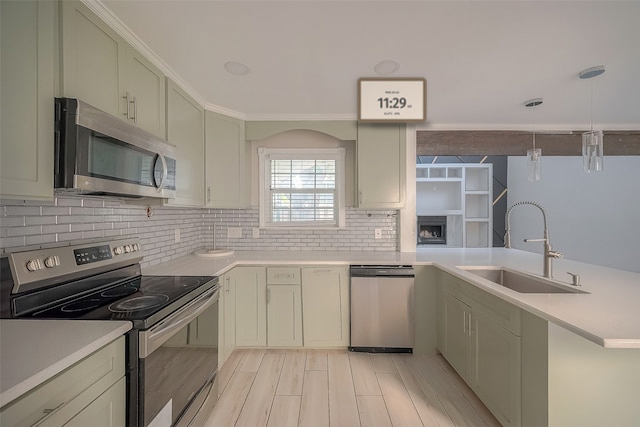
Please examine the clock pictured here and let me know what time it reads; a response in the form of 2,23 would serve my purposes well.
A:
11,29
